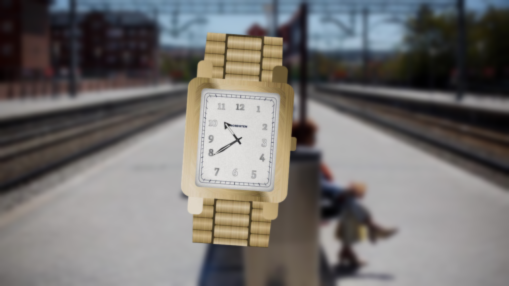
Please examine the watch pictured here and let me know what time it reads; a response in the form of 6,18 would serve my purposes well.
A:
10,39
